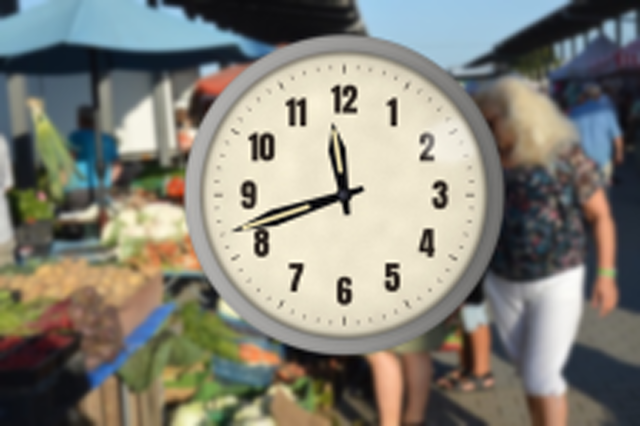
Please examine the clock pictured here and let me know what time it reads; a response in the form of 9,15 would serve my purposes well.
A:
11,42
